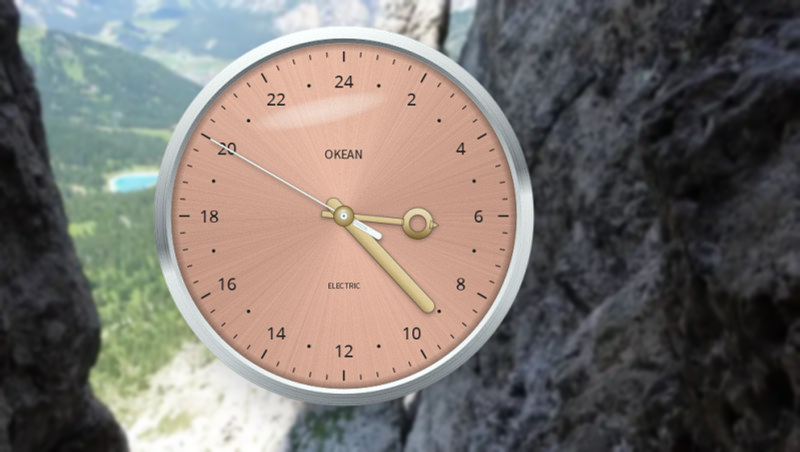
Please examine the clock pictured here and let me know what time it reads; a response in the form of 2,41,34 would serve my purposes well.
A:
6,22,50
